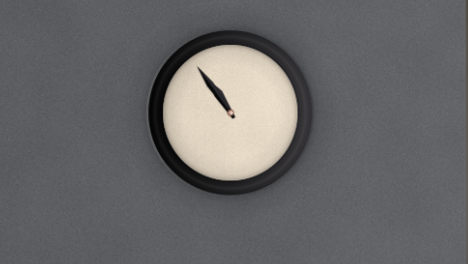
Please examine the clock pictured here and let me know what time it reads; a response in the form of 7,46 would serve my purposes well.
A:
10,54
